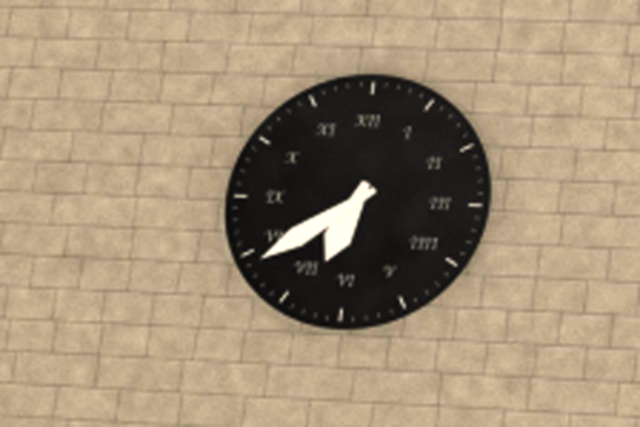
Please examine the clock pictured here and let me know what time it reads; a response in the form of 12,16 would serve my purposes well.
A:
6,39
